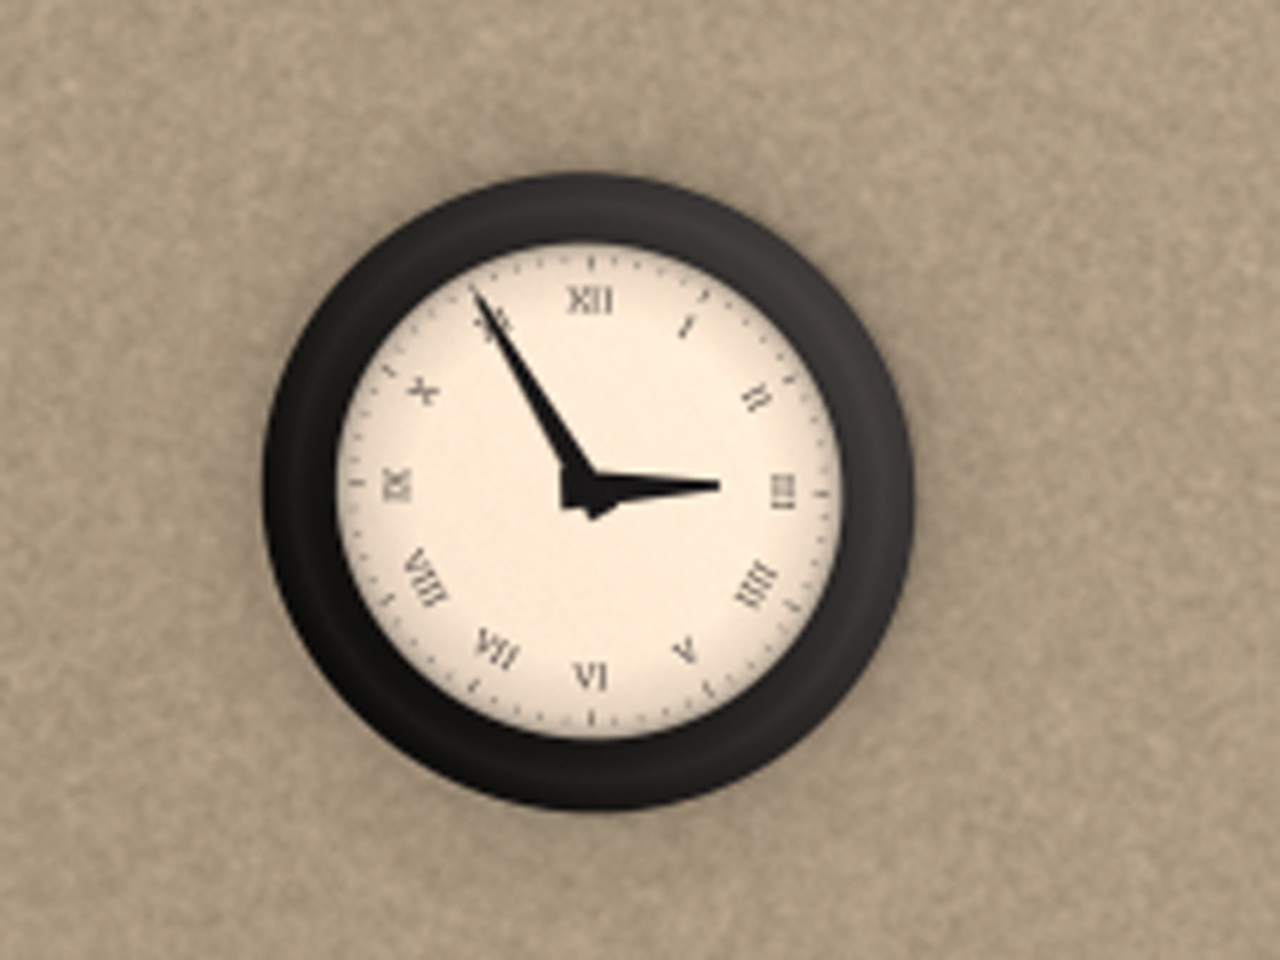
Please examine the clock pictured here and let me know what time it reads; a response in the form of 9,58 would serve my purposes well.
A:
2,55
